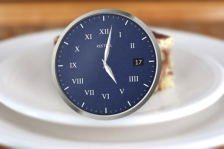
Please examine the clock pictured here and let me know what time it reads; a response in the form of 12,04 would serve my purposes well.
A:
5,02
